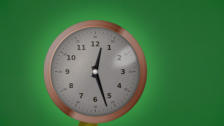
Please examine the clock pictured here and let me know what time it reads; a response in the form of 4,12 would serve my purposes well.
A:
12,27
